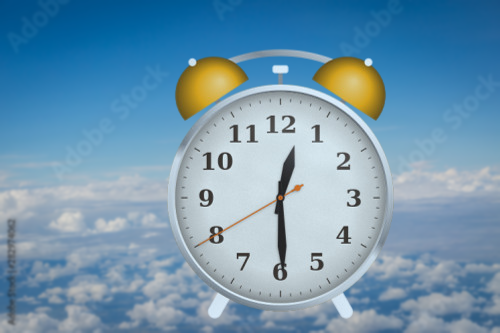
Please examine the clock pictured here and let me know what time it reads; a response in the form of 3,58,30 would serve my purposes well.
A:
12,29,40
